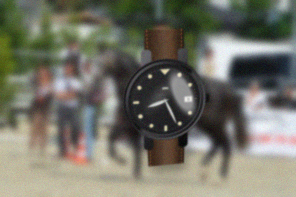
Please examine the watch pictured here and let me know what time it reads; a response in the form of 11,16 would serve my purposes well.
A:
8,26
